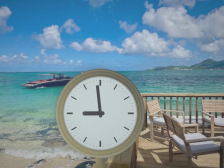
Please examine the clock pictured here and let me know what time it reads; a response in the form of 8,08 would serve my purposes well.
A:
8,59
